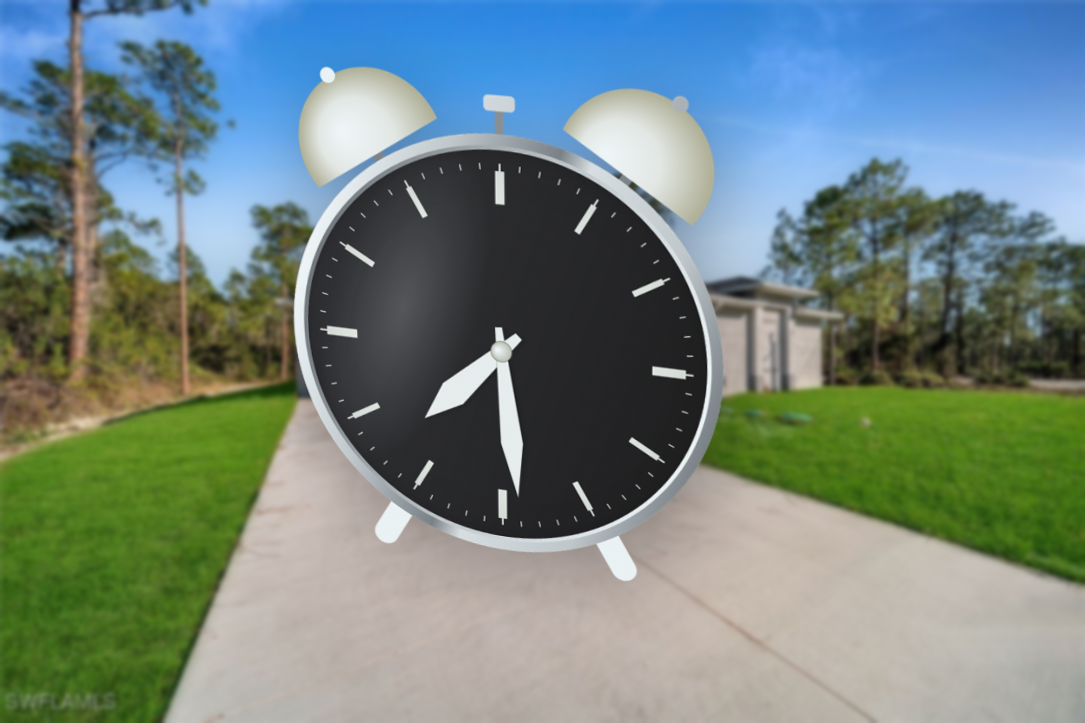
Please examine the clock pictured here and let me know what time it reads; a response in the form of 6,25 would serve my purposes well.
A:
7,29
